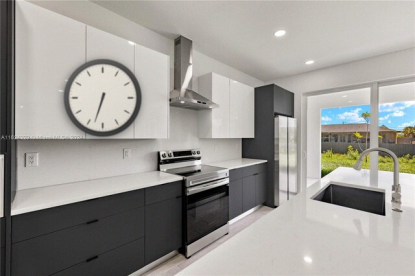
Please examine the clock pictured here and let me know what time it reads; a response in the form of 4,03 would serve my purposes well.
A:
6,33
